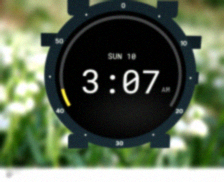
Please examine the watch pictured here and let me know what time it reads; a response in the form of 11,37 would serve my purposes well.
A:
3,07
